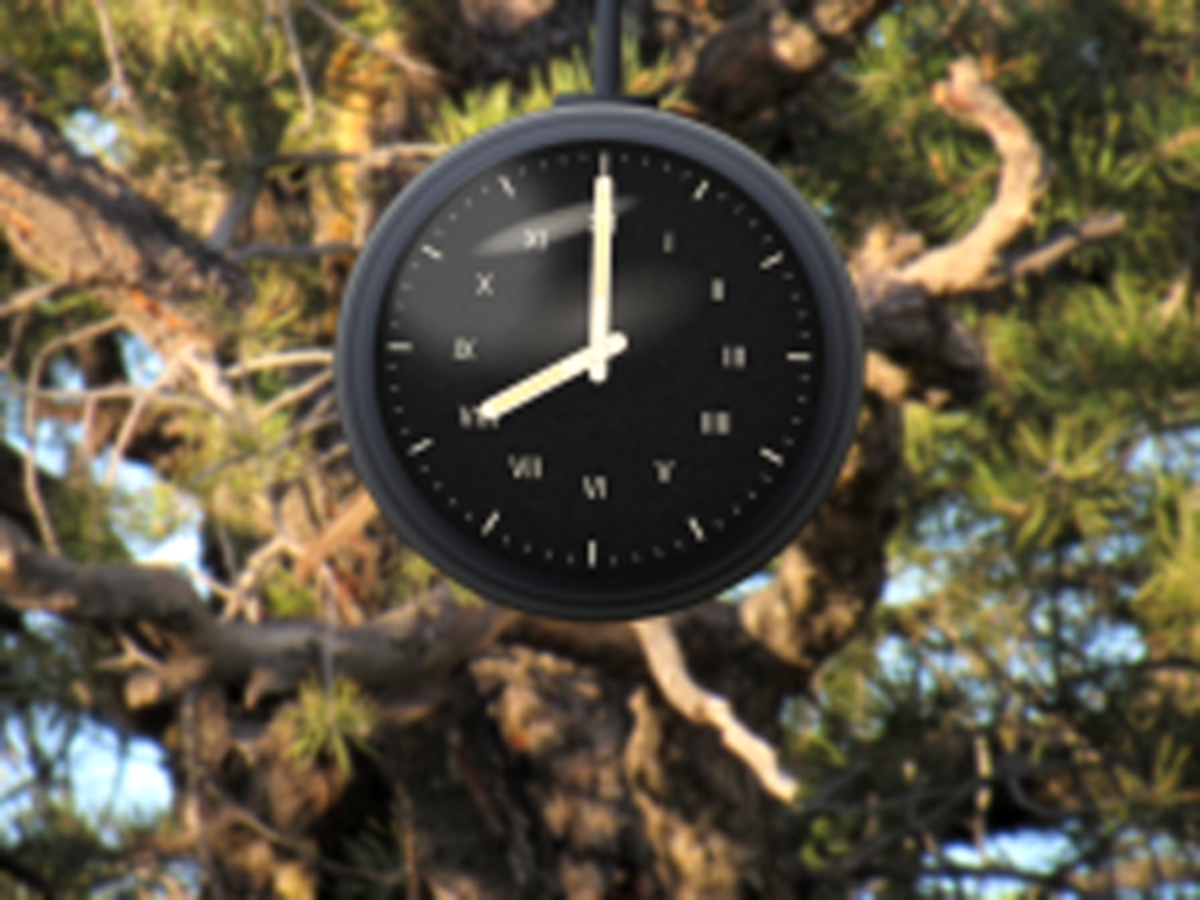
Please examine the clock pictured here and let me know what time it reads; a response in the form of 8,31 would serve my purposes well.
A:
8,00
